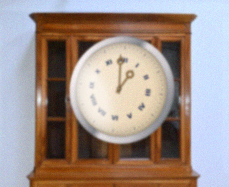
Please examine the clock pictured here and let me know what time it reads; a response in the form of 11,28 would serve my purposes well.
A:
12,59
